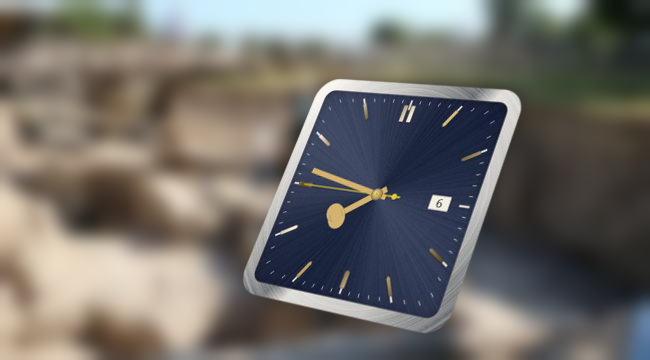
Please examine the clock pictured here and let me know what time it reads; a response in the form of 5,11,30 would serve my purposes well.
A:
7,46,45
